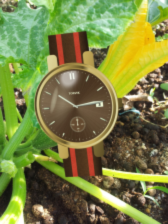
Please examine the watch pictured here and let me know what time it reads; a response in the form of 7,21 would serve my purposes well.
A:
10,14
